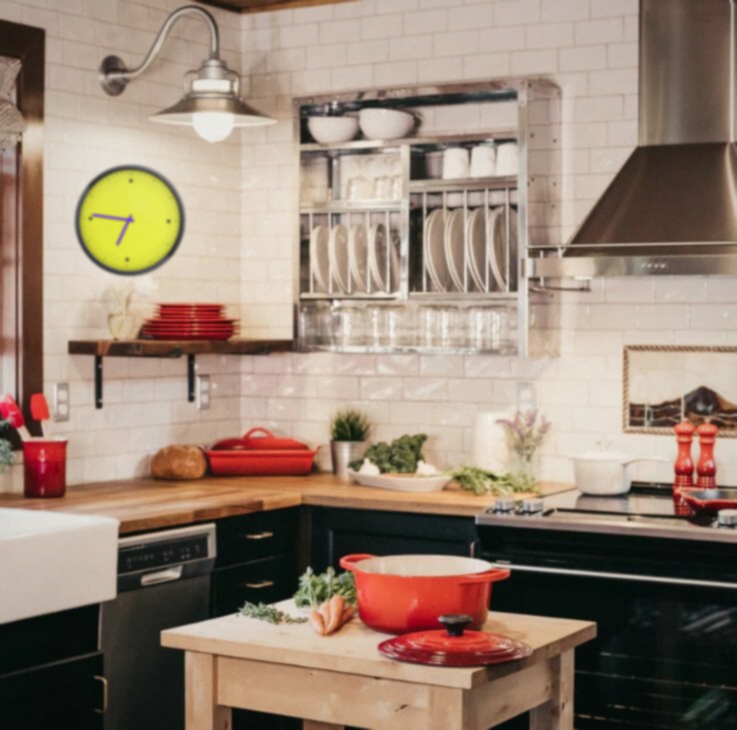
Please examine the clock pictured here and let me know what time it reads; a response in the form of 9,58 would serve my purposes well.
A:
6,46
